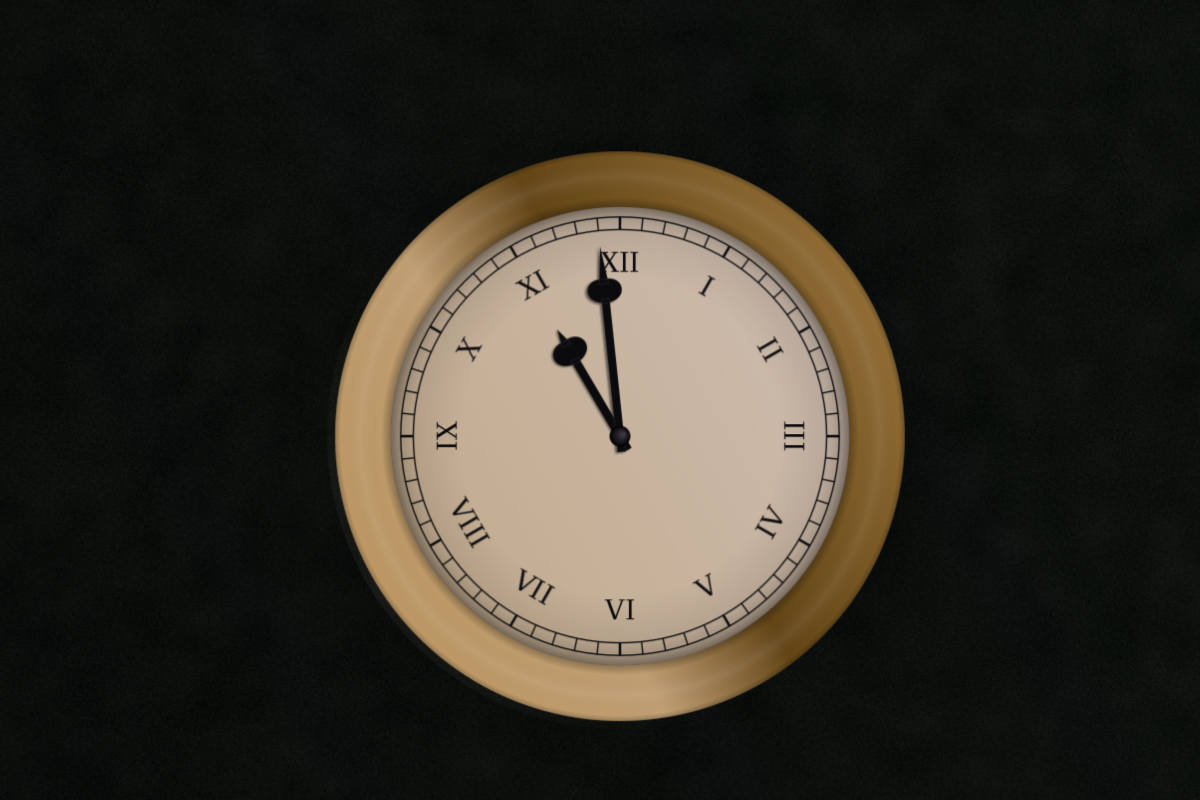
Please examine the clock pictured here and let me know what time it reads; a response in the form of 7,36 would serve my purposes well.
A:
10,59
